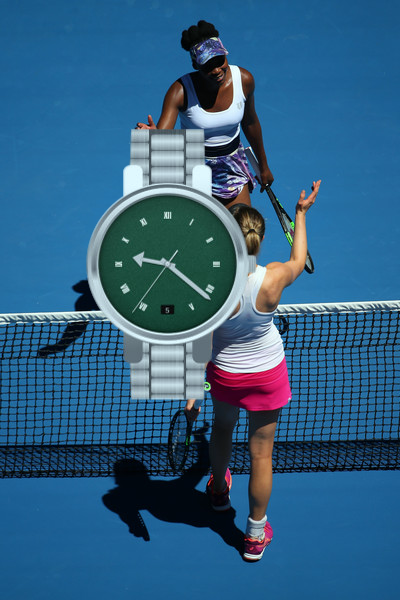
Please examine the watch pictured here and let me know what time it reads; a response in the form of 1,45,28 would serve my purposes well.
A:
9,21,36
